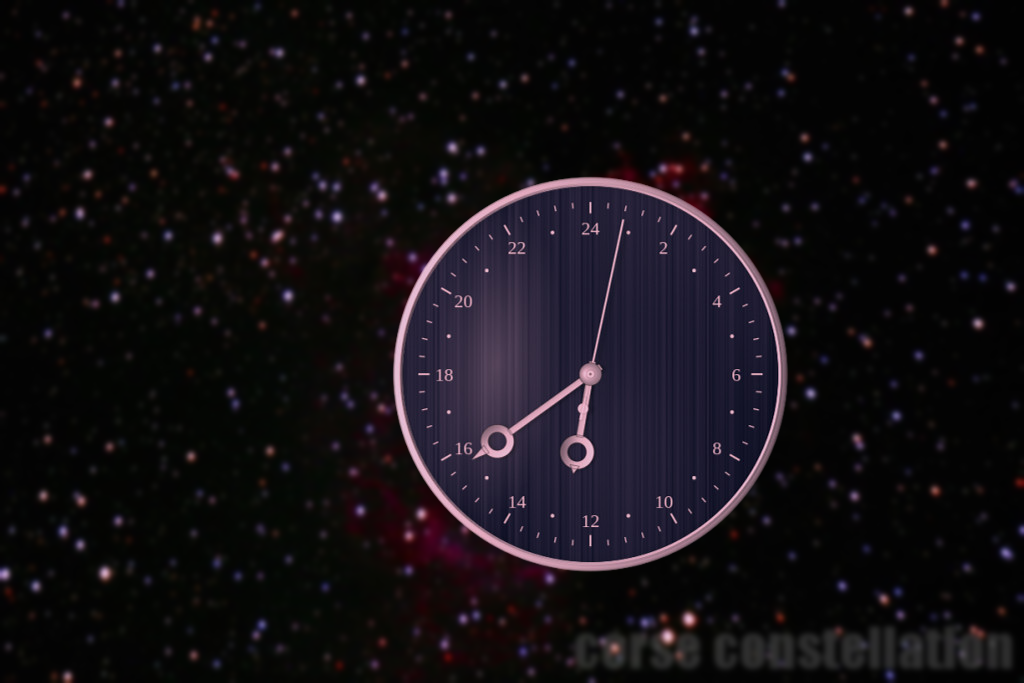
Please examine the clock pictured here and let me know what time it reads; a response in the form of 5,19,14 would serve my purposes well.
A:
12,39,02
